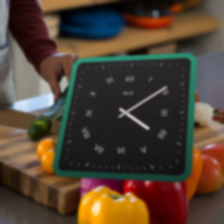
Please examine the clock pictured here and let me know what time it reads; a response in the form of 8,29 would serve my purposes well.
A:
4,09
